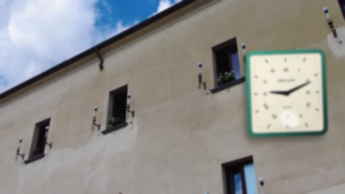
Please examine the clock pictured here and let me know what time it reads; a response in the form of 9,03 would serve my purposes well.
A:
9,11
